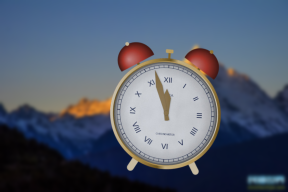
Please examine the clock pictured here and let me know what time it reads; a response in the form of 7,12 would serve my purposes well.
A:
11,57
